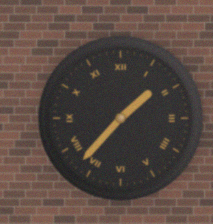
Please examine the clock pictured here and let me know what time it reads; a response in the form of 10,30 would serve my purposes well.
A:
1,37
